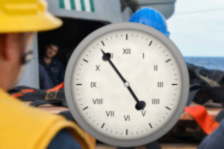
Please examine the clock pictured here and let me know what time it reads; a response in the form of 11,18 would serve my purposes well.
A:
4,54
